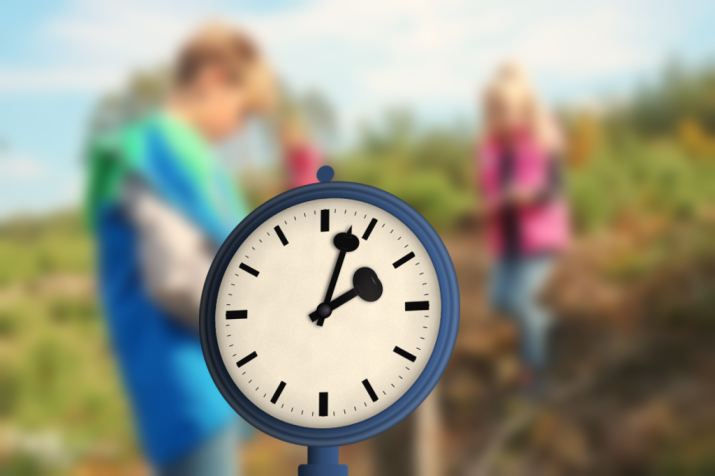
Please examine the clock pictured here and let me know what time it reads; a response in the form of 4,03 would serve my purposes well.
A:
2,03
